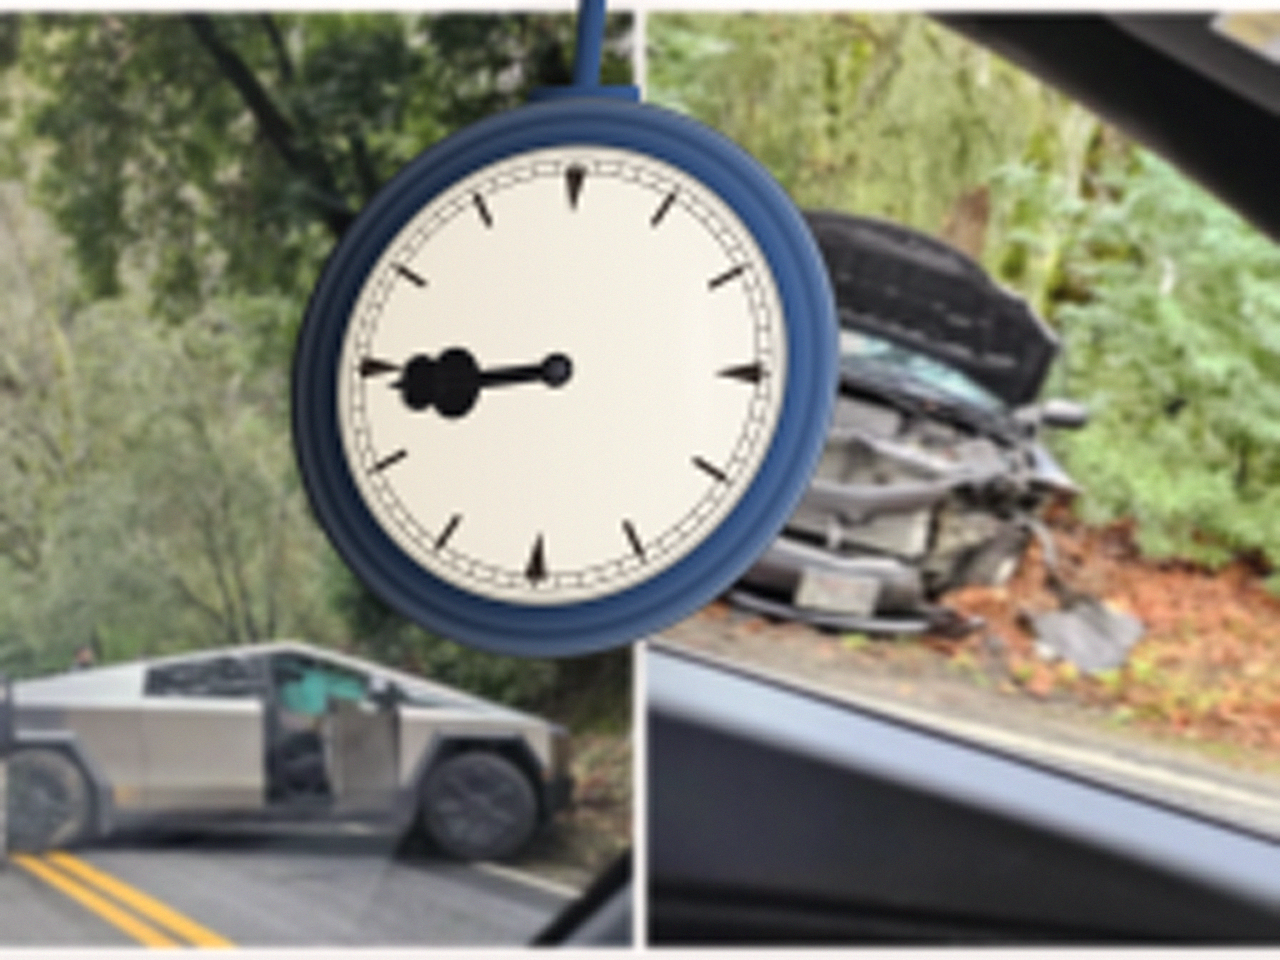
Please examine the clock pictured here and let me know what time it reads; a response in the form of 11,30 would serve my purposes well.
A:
8,44
